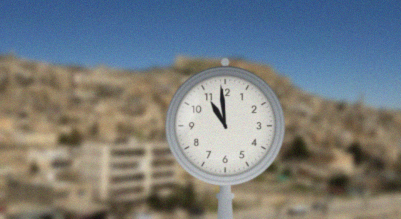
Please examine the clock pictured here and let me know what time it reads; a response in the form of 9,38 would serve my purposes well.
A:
10,59
